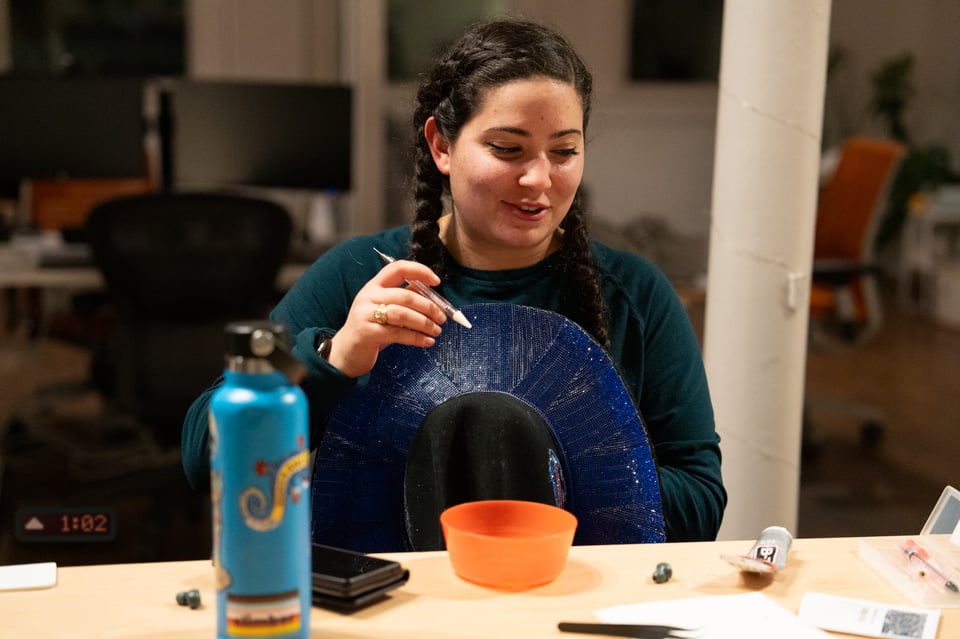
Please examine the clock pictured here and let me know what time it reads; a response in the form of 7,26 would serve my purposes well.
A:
1,02
